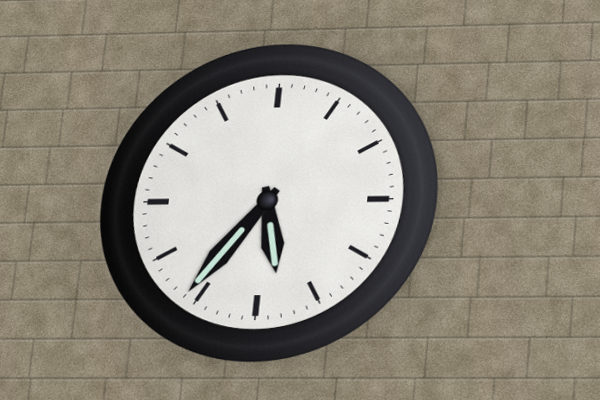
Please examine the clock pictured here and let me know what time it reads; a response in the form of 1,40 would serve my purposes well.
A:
5,36
